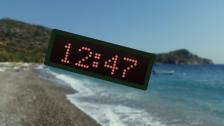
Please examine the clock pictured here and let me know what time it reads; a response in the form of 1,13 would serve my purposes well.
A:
12,47
